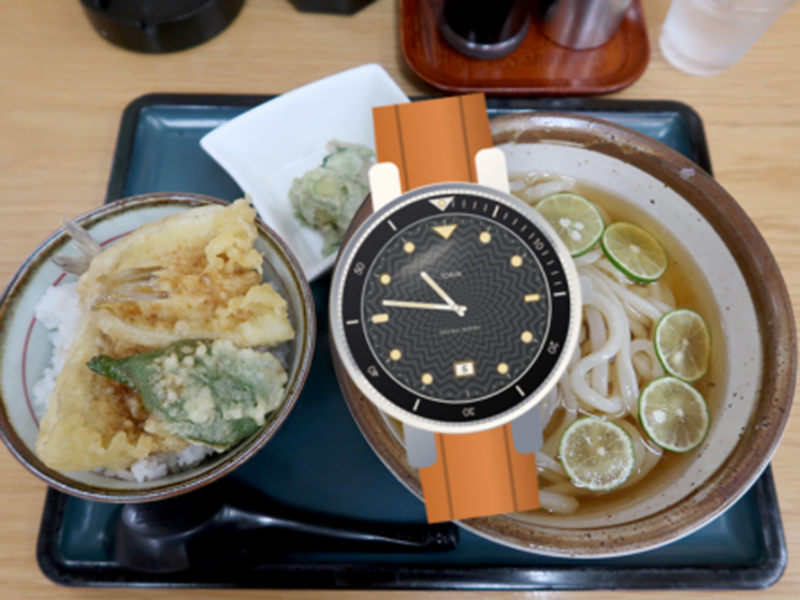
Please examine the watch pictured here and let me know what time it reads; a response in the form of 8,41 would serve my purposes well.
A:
10,47
